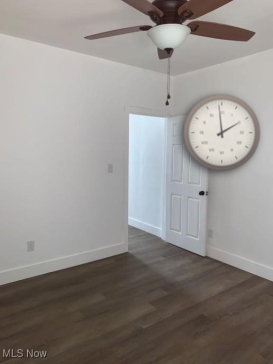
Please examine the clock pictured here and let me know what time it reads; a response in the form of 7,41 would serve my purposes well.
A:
1,59
